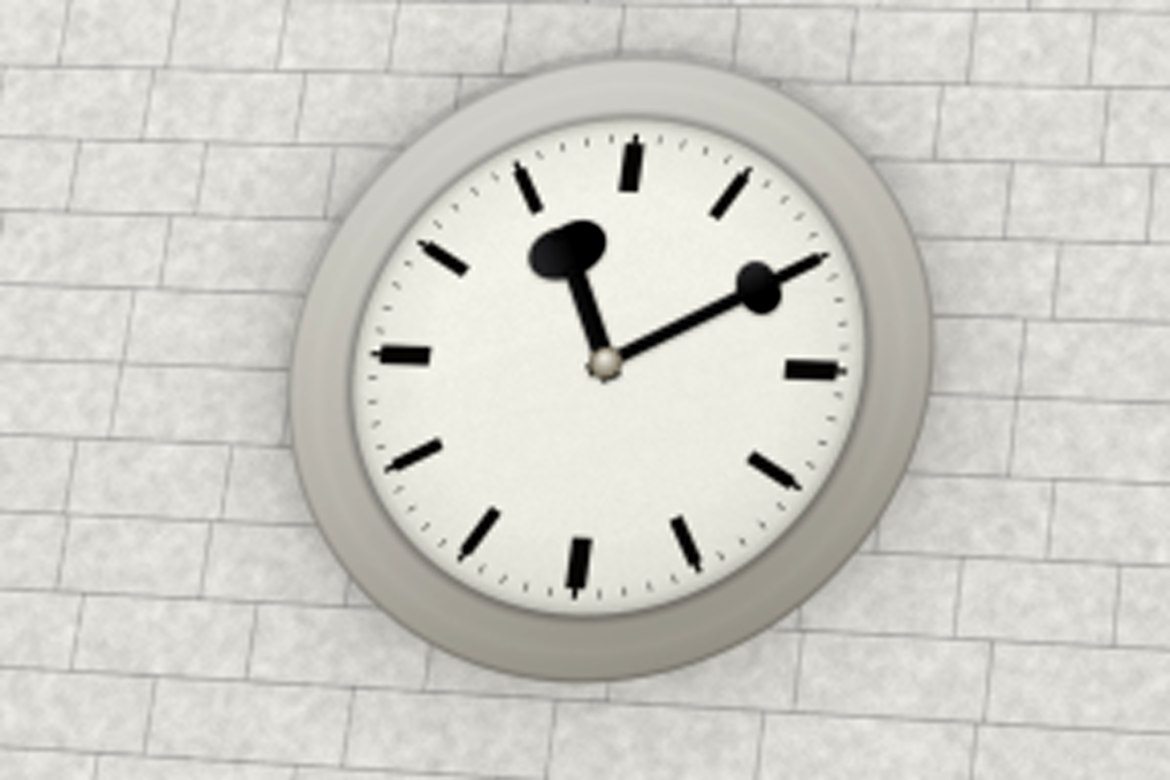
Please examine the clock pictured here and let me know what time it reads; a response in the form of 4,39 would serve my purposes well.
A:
11,10
